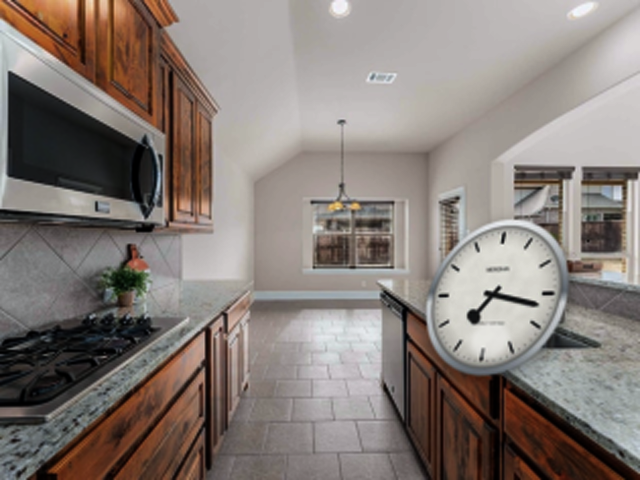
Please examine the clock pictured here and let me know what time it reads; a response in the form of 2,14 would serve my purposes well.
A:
7,17
